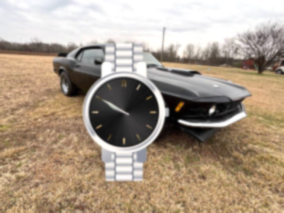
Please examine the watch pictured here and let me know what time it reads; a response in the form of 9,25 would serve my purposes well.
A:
9,50
